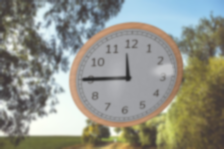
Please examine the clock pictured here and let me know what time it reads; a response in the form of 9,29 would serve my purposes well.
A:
11,45
